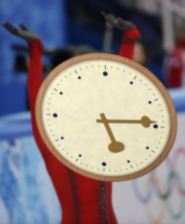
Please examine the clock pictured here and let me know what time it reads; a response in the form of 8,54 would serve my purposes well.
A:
5,14
